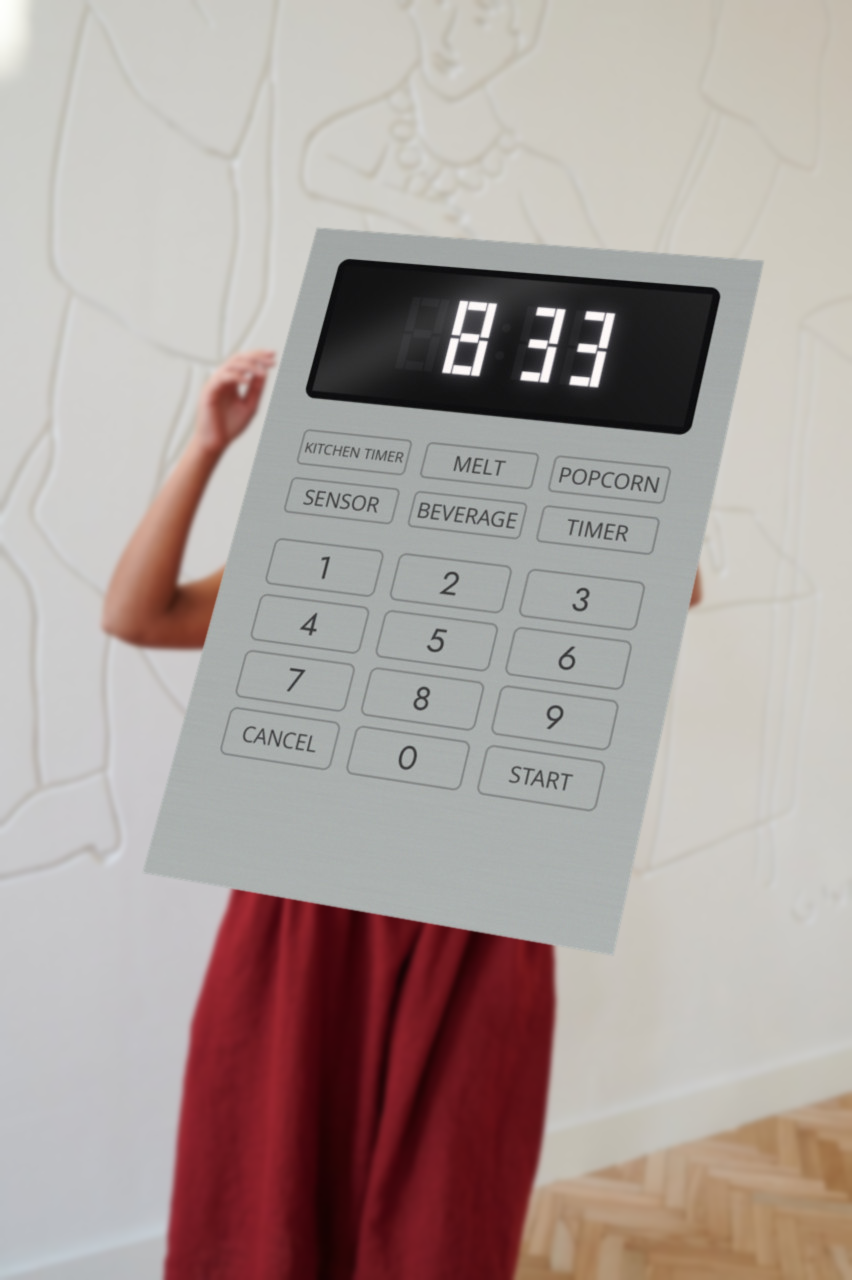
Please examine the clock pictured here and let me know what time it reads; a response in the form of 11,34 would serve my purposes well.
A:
8,33
